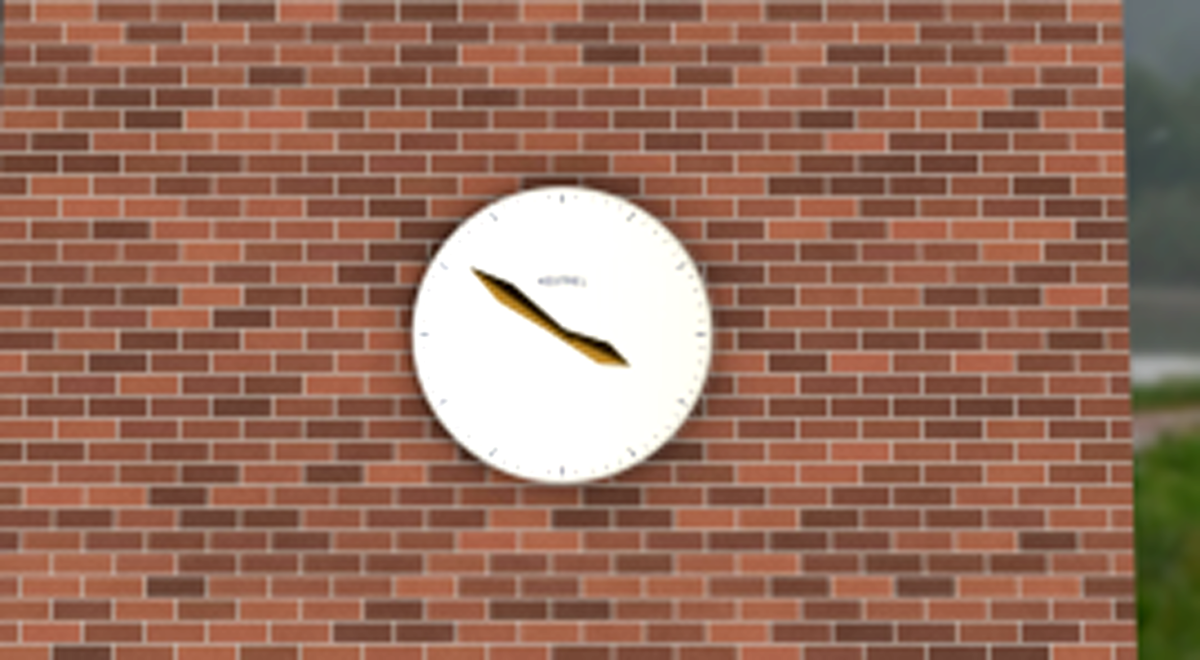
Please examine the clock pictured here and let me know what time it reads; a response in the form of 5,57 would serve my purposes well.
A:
3,51
